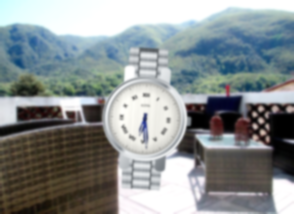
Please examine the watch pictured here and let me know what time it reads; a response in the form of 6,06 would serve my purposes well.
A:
6,29
